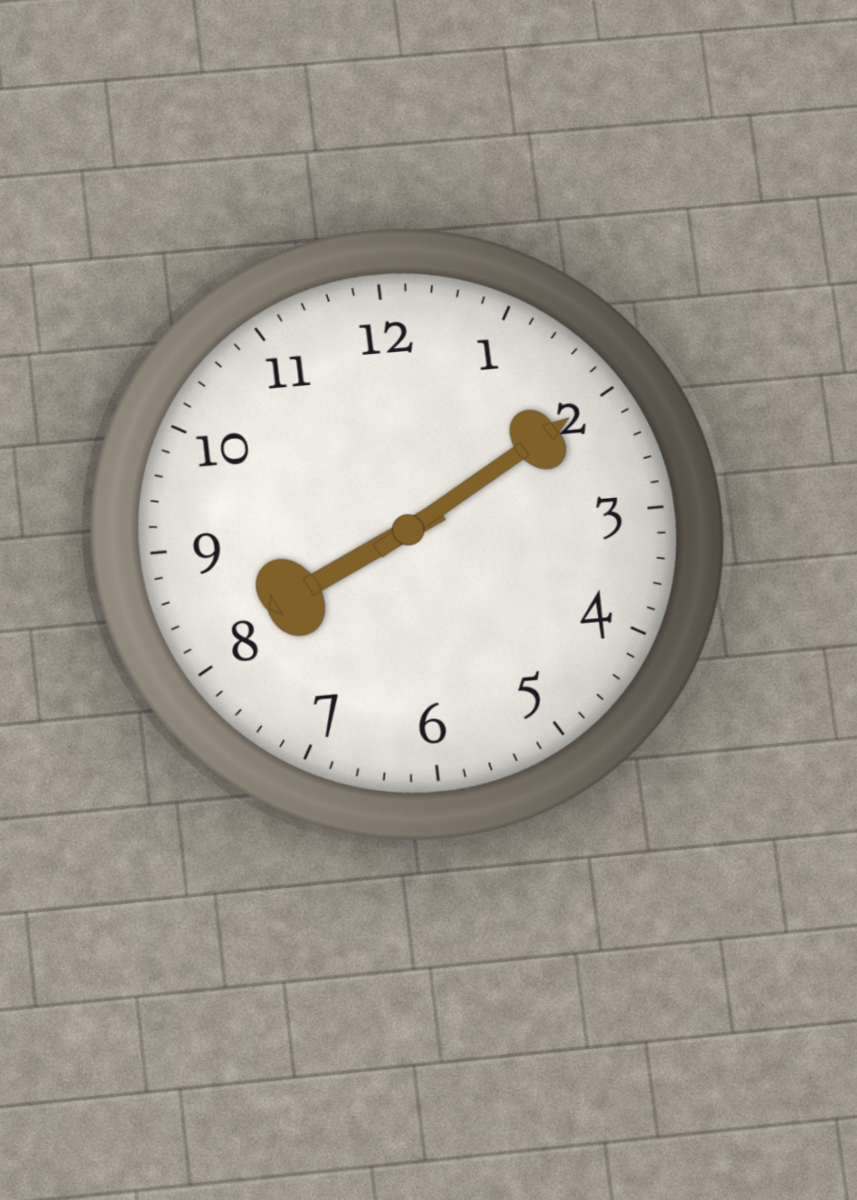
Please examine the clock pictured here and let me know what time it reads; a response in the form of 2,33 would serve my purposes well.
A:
8,10
